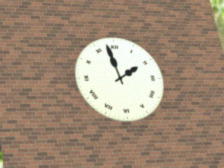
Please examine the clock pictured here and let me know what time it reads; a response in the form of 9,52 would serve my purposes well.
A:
1,58
